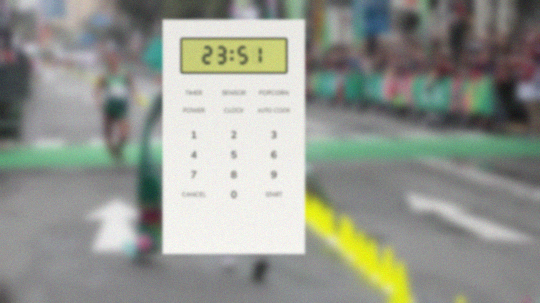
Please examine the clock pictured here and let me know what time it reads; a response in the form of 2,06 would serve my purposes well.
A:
23,51
